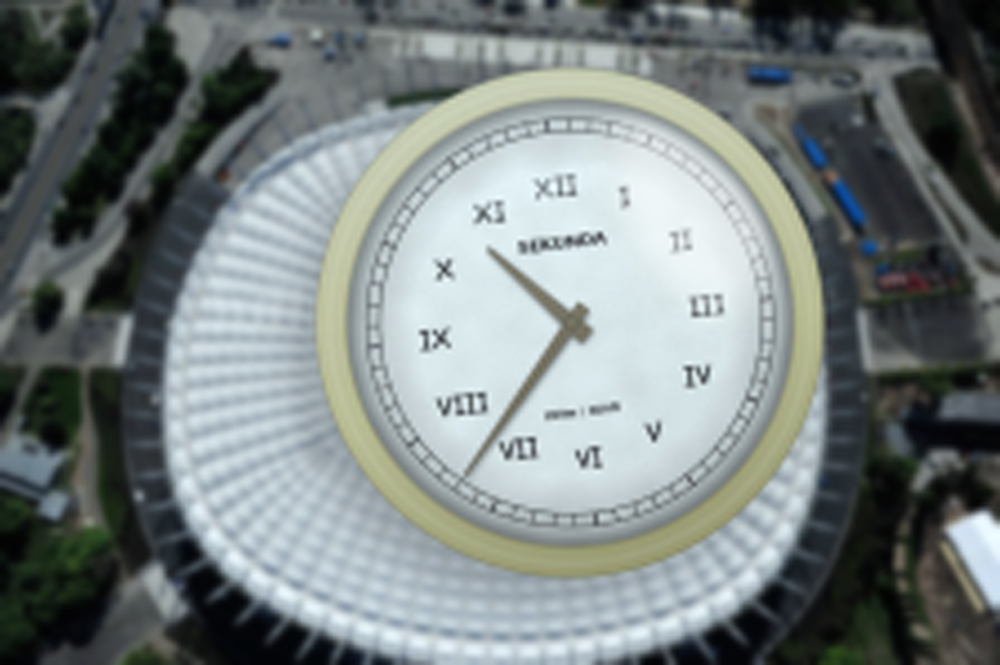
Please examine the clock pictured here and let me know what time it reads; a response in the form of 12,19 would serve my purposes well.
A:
10,37
